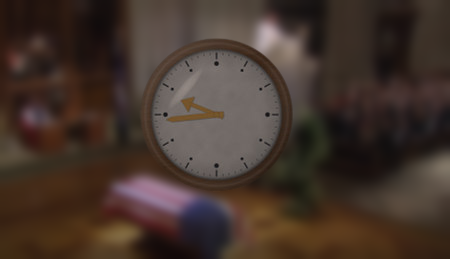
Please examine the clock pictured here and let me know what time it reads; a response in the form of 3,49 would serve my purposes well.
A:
9,44
